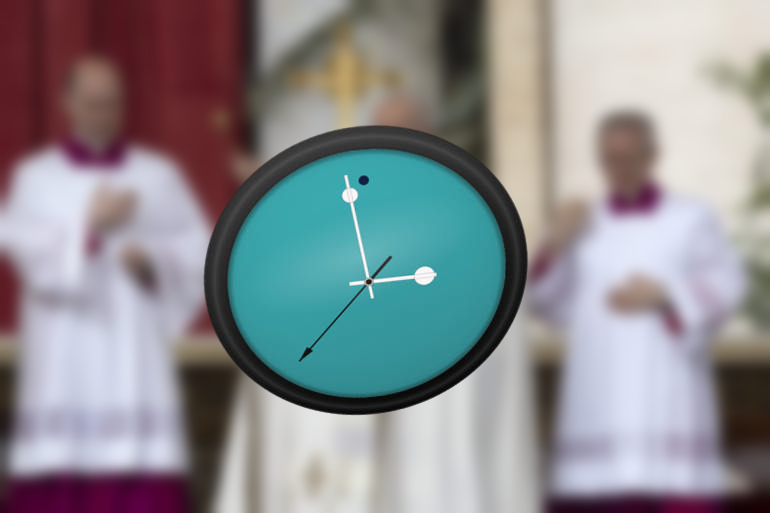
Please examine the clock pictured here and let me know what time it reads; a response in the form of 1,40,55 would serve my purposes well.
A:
2,58,37
